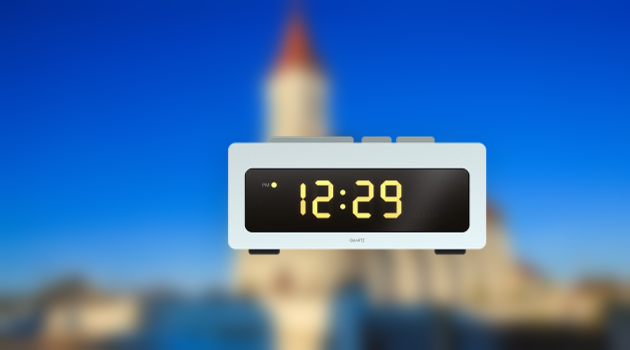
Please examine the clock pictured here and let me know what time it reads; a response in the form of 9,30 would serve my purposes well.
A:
12,29
